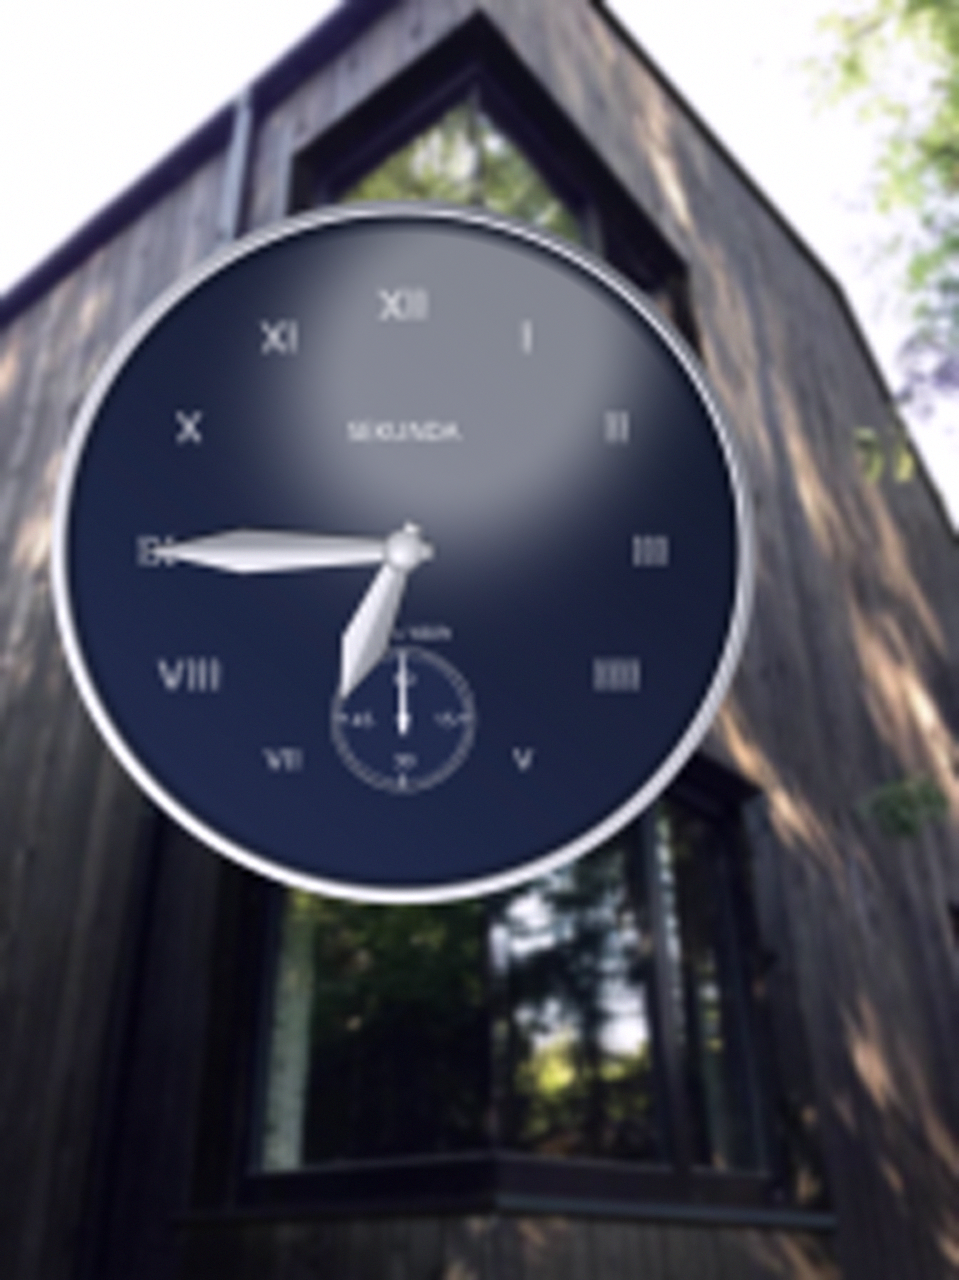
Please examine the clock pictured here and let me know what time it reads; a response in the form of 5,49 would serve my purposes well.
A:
6,45
